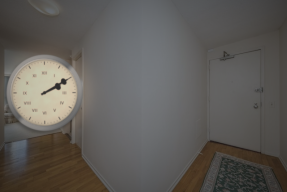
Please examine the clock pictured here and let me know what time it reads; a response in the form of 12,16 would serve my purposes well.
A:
2,10
